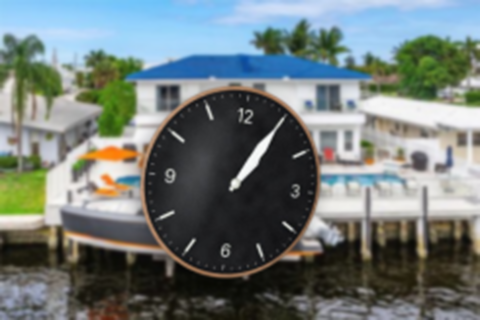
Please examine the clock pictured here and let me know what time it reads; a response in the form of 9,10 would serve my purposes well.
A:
1,05
